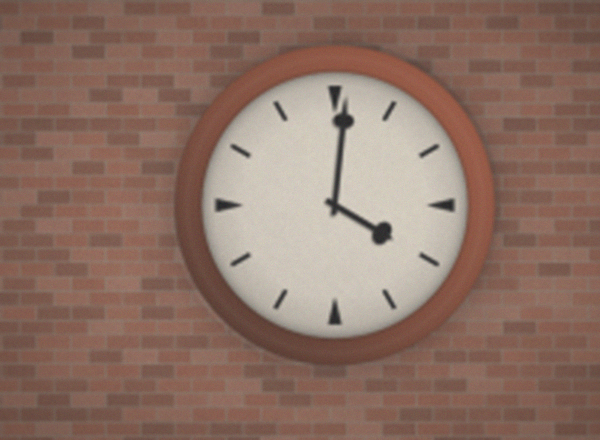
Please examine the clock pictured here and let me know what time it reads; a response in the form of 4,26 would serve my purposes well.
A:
4,01
